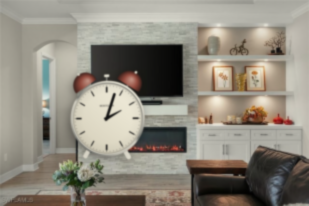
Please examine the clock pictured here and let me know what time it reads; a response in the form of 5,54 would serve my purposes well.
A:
2,03
